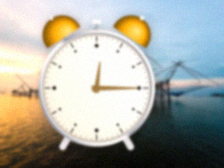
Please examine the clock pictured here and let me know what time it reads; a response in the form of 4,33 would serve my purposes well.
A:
12,15
